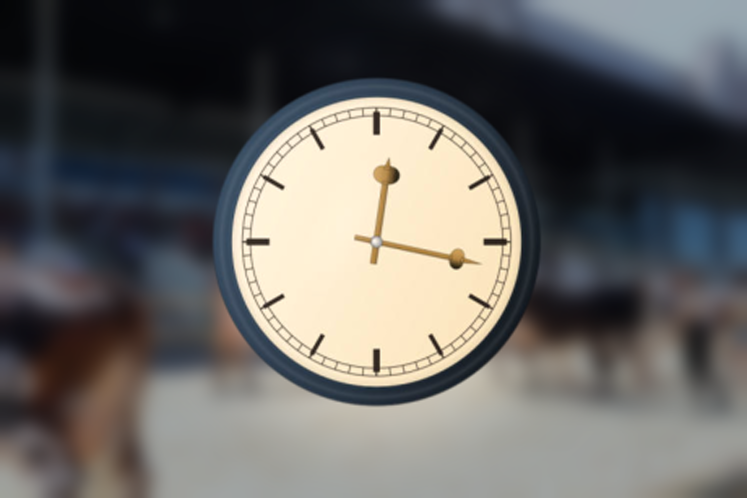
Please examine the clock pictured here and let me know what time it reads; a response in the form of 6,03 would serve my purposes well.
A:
12,17
